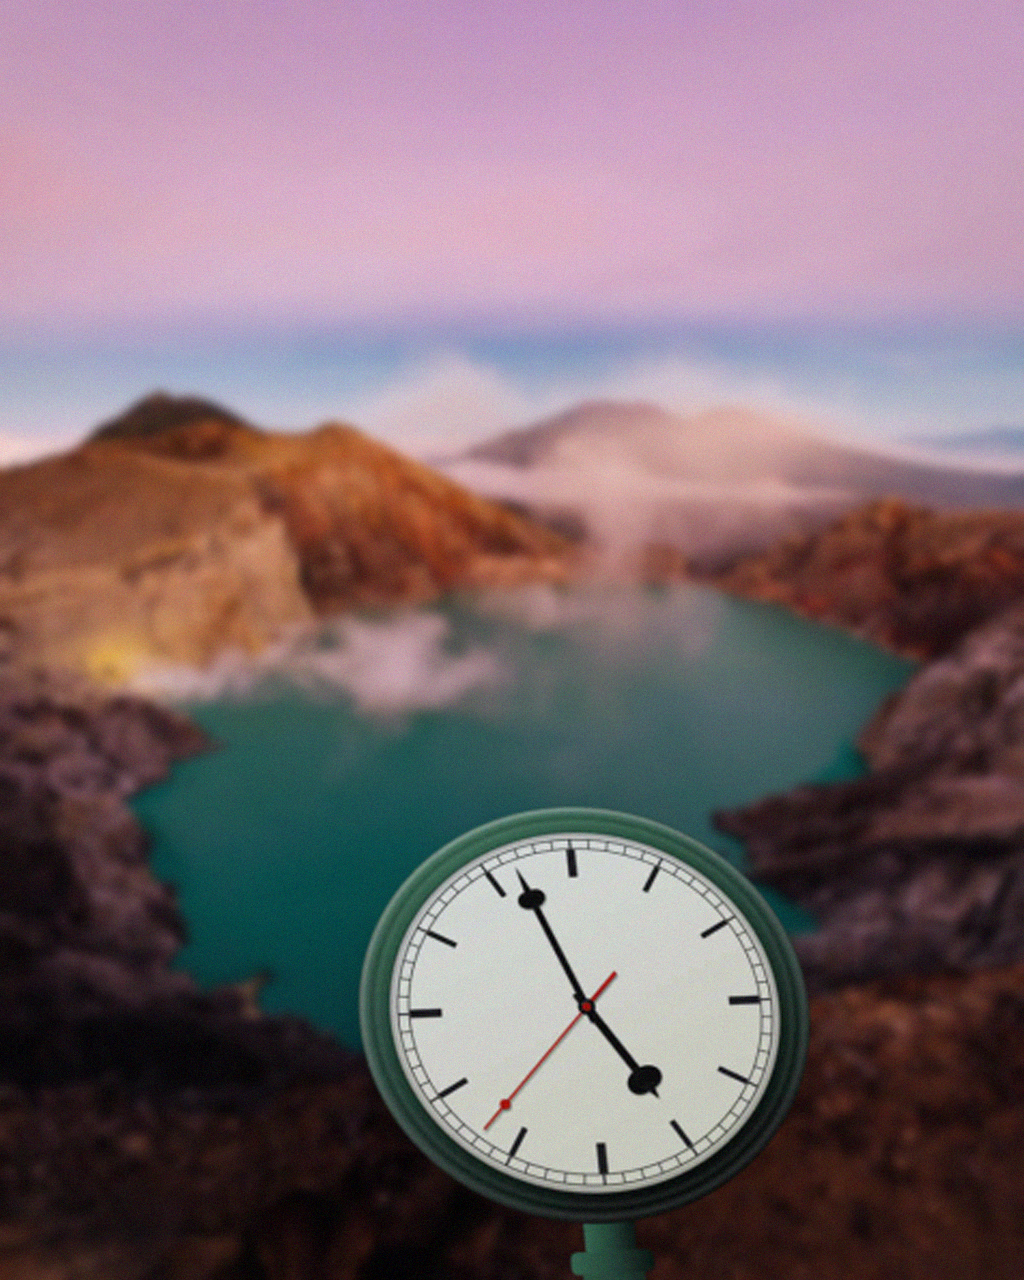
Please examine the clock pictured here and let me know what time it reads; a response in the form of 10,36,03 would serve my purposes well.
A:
4,56,37
